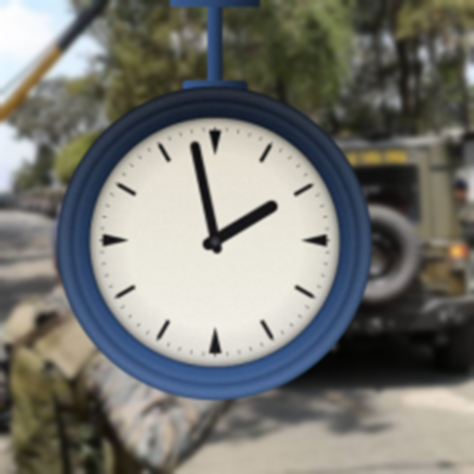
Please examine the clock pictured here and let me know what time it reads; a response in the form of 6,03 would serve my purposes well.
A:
1,58
